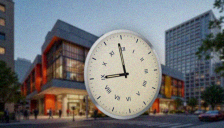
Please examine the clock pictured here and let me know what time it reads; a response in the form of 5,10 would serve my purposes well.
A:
8,59
